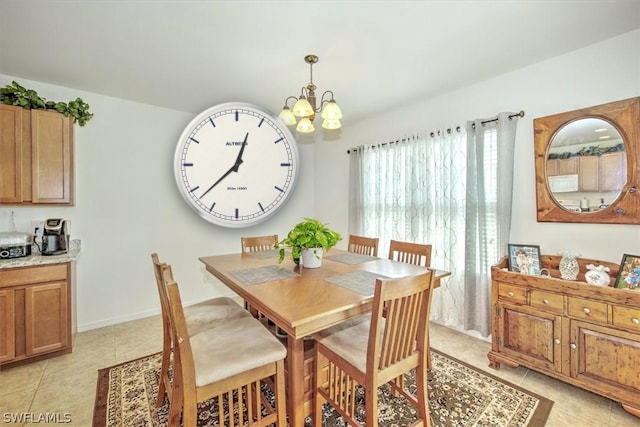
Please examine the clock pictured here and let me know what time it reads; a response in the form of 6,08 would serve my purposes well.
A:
12,38
